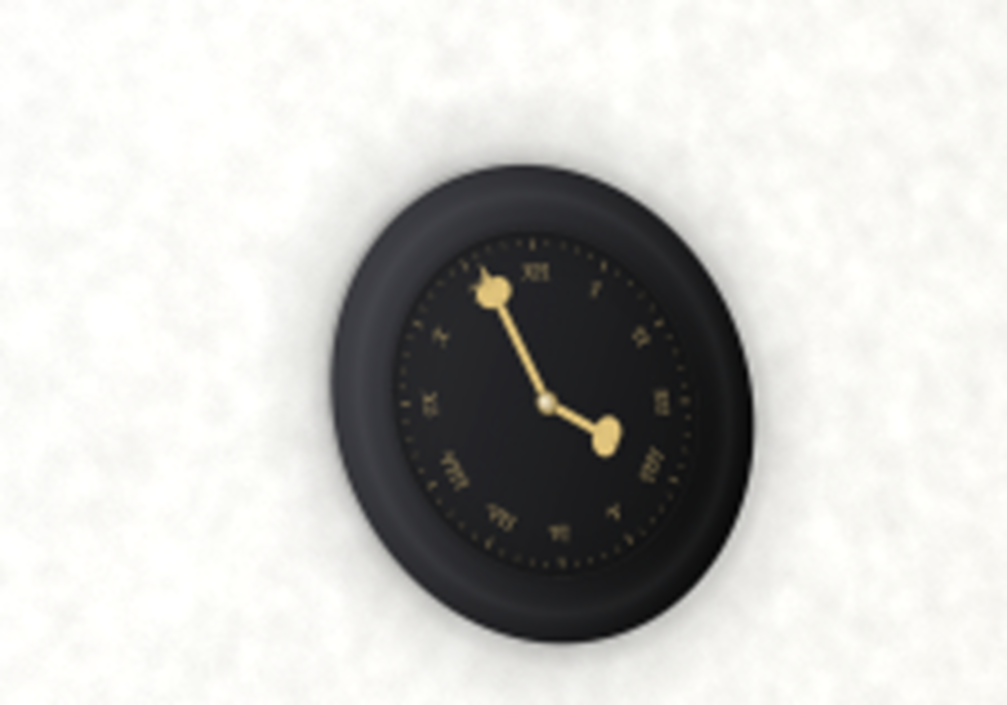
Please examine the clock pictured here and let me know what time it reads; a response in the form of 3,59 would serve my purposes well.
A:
3,56
